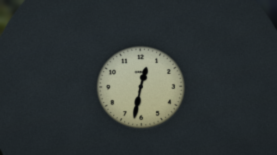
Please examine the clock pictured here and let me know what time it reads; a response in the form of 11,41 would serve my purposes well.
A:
12,32
